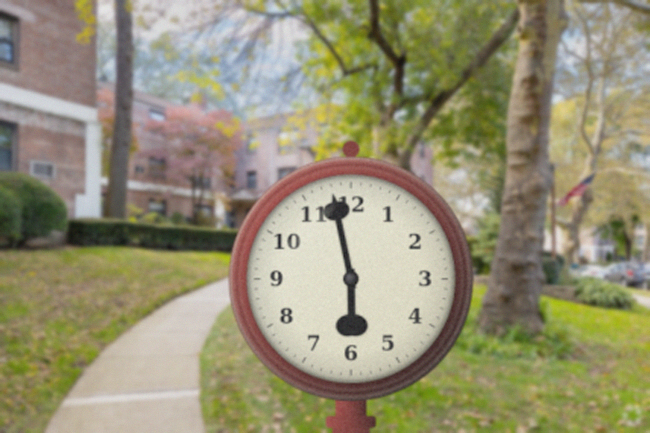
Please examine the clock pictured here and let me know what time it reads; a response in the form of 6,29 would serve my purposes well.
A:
5,58
